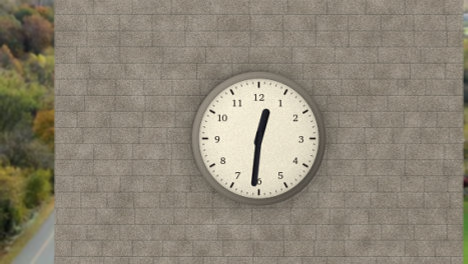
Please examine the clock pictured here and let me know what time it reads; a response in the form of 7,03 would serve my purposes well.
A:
12,31
